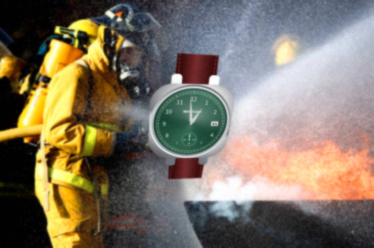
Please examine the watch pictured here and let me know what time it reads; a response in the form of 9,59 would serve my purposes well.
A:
12,59
